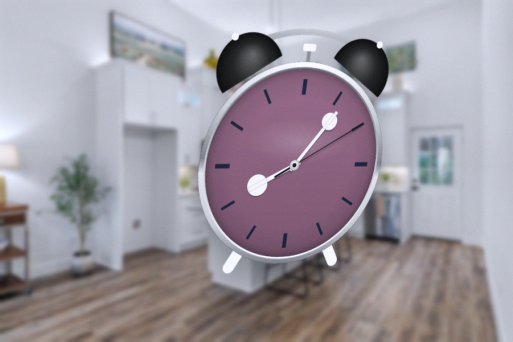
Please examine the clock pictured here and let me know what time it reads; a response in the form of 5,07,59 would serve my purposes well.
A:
8,06,10
